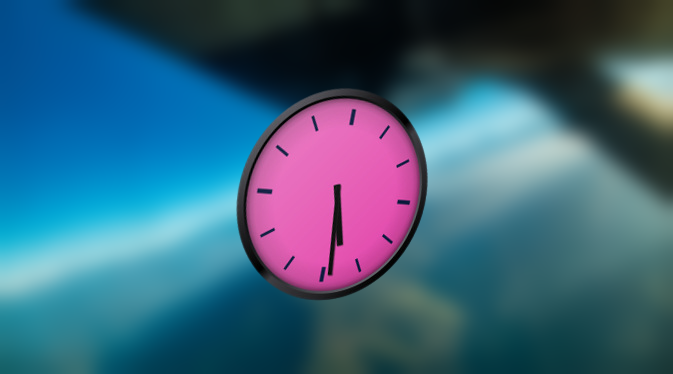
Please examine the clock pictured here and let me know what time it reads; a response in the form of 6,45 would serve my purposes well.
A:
5,29
